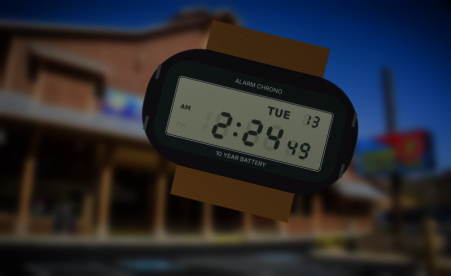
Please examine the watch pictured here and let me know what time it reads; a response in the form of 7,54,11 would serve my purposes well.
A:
2,24,49
